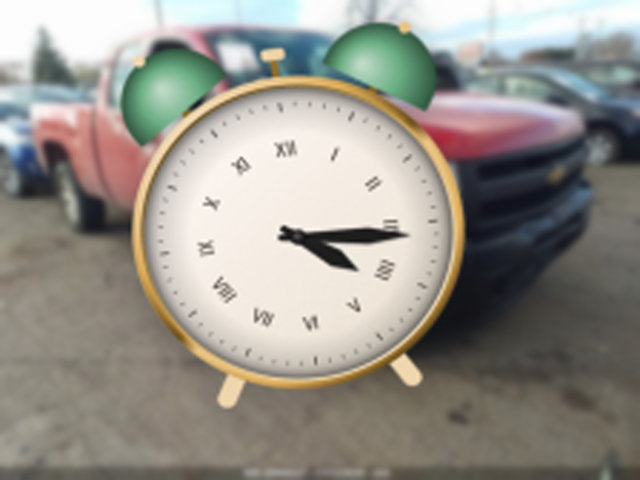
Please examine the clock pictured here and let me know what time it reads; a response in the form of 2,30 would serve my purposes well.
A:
4,16
